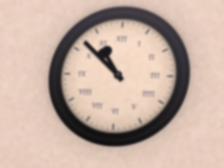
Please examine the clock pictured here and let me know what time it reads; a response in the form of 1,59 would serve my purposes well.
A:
10,52
